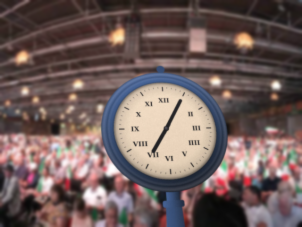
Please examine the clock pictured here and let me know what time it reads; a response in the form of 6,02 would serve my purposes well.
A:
7,05
